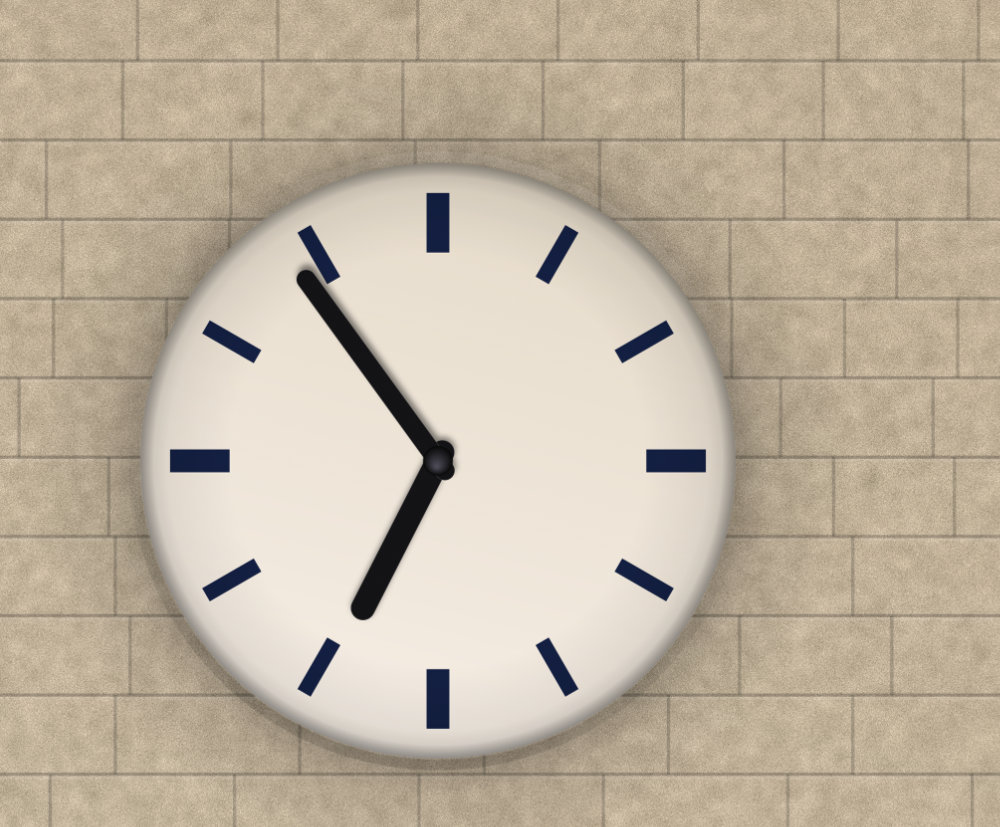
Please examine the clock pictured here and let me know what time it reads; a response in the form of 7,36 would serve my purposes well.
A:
6,54
